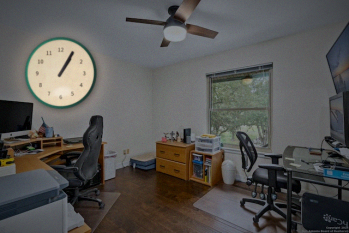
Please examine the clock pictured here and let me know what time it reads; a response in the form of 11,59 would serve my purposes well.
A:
1,05
